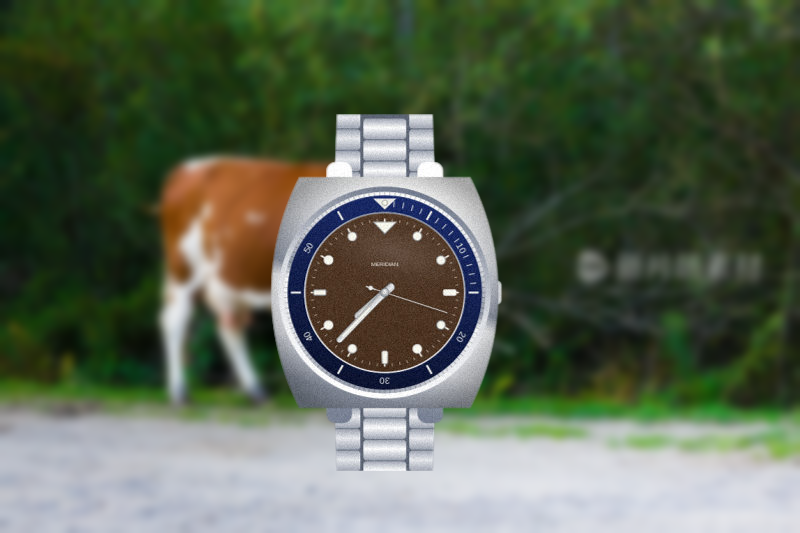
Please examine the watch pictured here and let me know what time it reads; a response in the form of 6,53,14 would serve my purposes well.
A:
7,37,18
